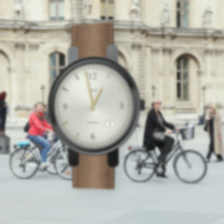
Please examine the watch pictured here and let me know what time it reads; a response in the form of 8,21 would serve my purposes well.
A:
12,58
